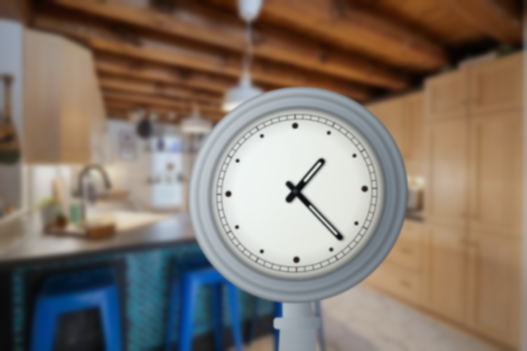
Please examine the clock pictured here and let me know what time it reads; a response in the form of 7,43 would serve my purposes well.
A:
1,23
